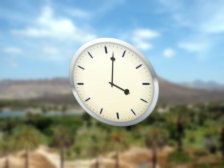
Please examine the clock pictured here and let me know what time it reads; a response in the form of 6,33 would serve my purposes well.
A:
4,02
